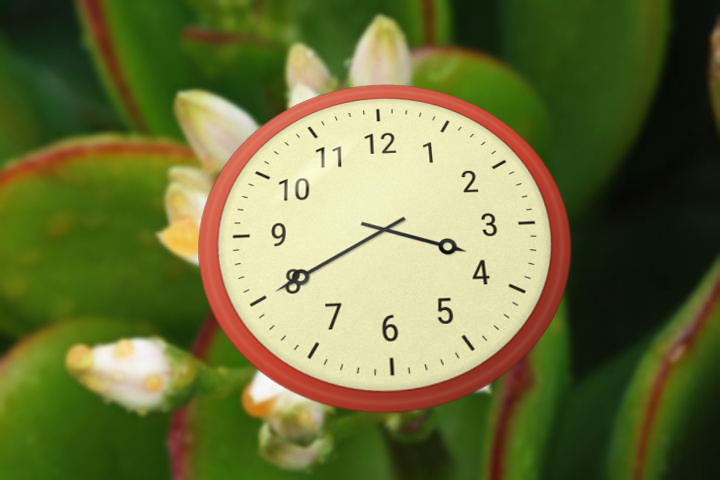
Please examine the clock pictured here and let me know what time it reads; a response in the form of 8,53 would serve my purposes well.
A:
3,40
